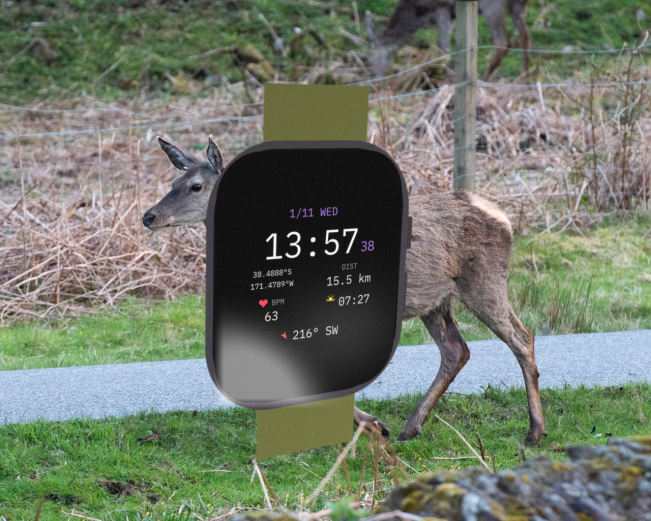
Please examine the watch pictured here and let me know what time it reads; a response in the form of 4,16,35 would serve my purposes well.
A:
13,57,38
